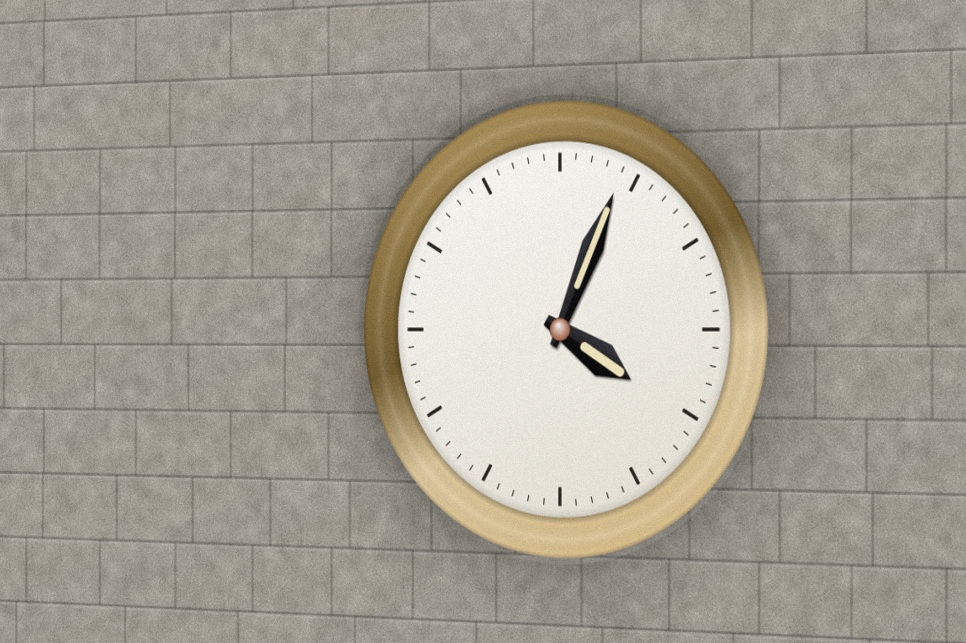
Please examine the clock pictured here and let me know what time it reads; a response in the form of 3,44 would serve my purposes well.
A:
4,04
